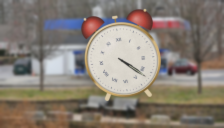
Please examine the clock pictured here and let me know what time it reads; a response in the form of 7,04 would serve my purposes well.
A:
4,22
